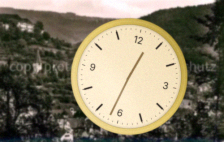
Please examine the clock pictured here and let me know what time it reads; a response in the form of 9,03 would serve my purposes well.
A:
12,32
